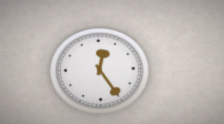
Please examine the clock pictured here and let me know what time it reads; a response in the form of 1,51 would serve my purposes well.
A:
12,25
